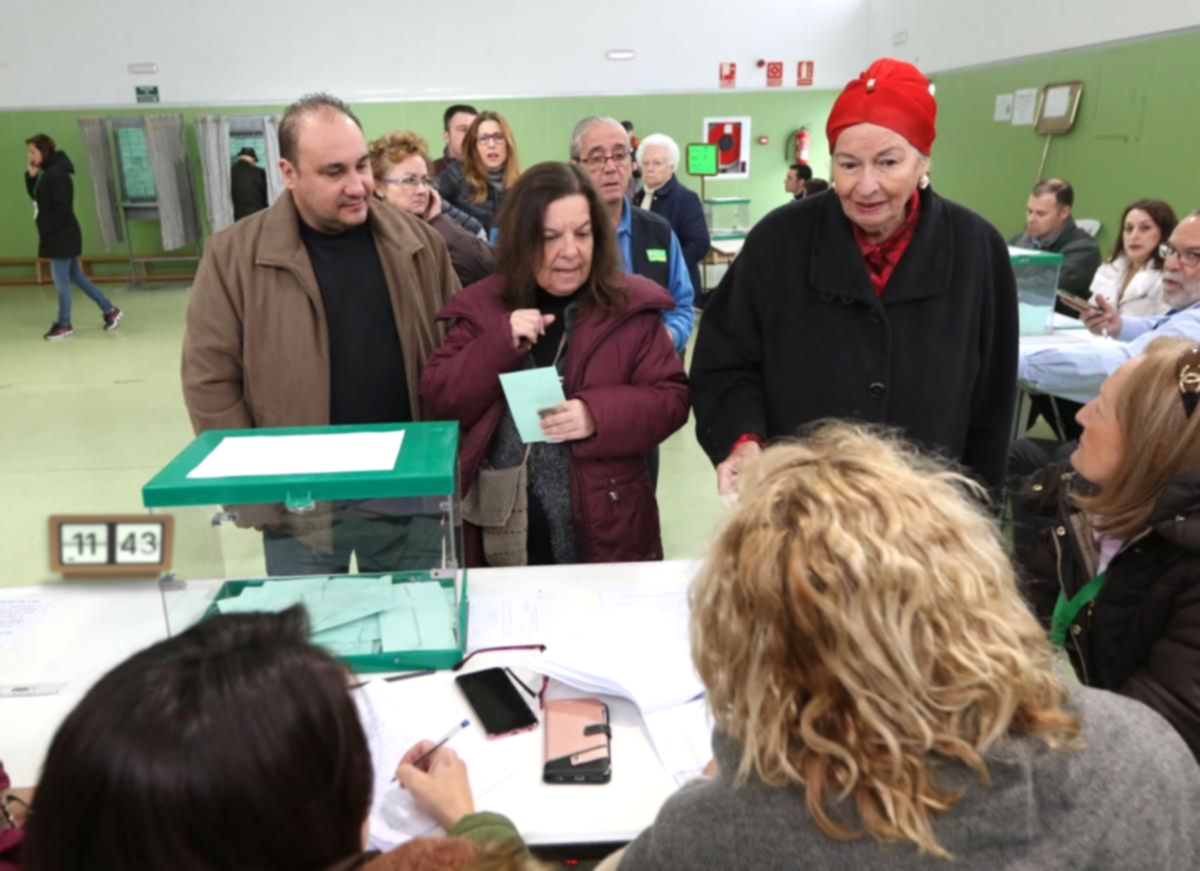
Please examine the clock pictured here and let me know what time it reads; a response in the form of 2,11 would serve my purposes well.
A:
11,43
